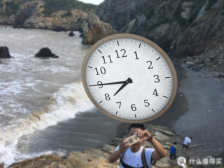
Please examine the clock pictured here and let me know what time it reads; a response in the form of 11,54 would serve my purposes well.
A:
7,45
